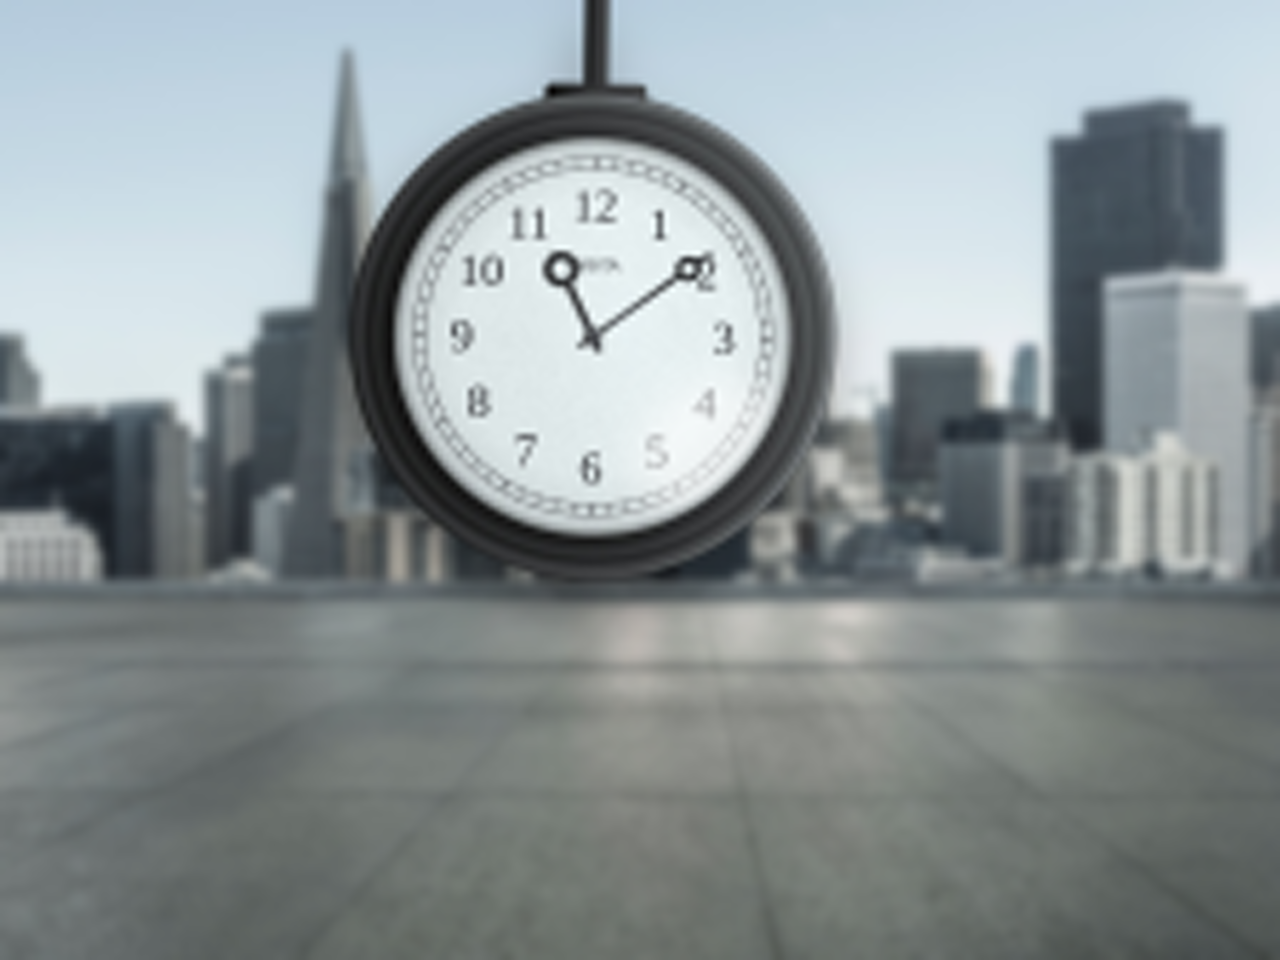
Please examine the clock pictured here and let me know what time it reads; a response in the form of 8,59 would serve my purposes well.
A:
11,09
